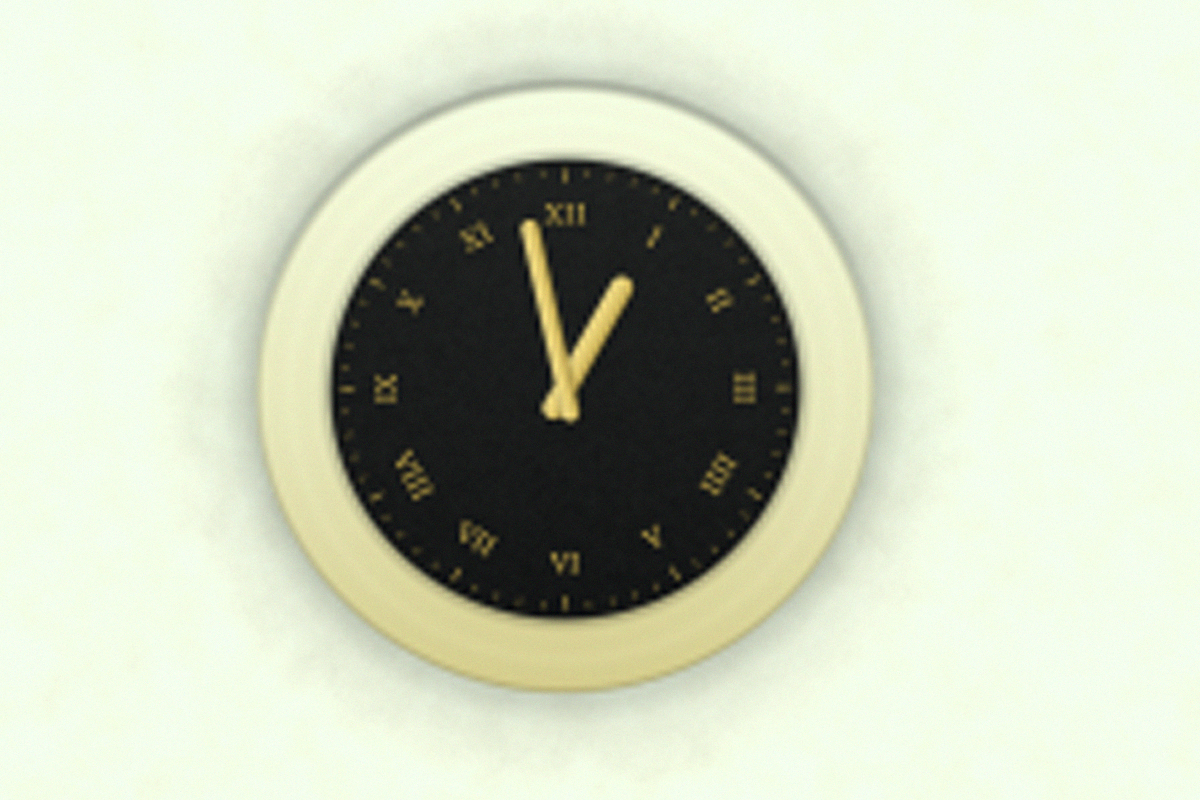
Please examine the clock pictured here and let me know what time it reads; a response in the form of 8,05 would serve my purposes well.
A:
12,58
